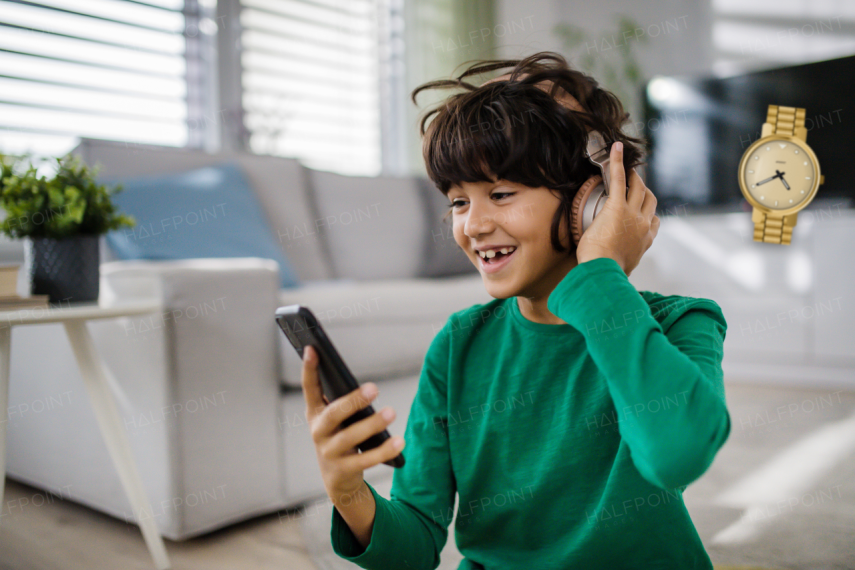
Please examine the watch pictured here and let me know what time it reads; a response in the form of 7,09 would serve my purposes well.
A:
4,40
